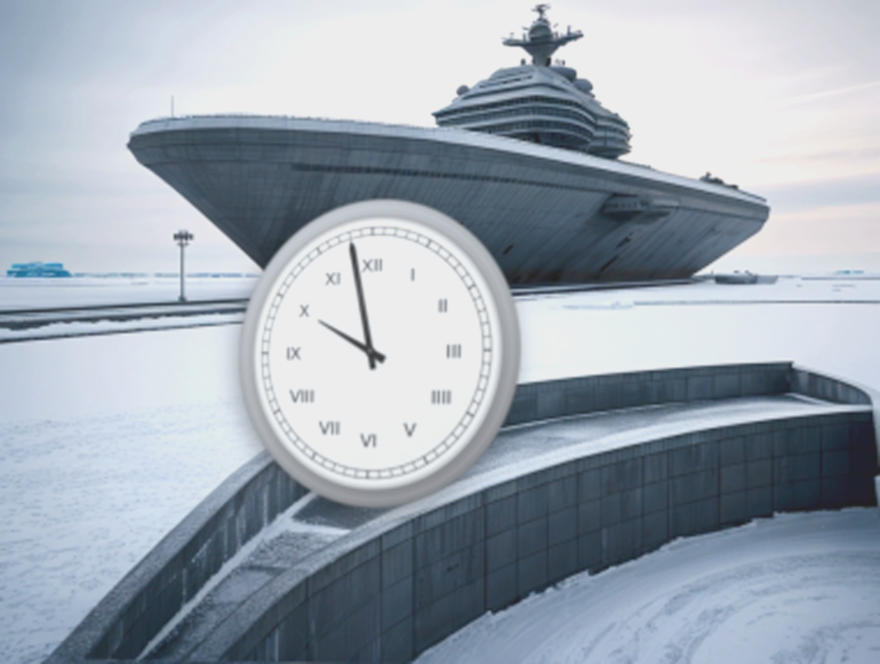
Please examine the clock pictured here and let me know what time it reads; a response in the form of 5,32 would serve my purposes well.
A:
9,58
